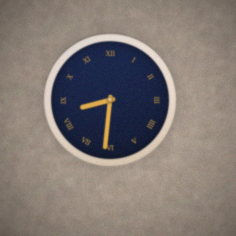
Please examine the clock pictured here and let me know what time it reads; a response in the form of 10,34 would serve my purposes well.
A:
8,31
